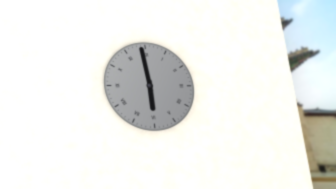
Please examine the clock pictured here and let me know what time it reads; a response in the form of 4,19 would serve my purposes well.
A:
5,59
